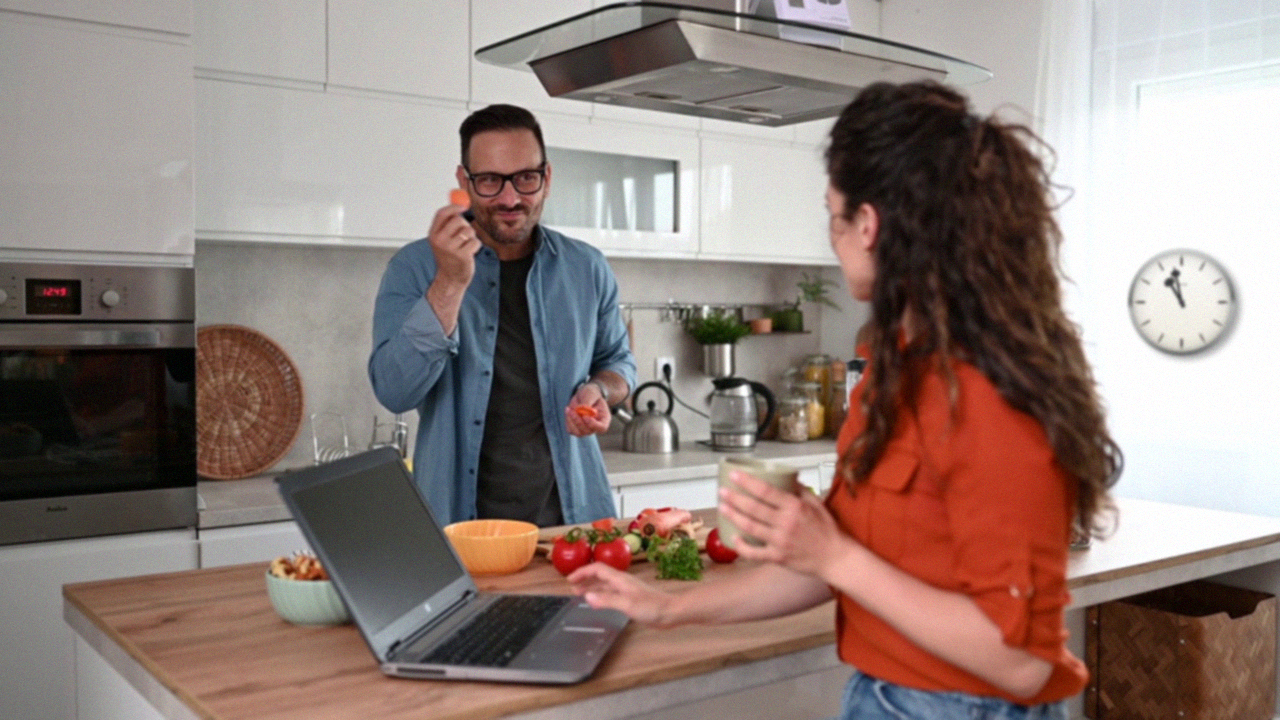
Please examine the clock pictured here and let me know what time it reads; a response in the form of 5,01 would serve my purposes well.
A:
10,58
